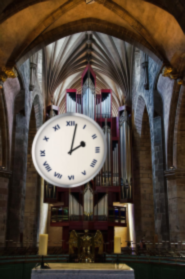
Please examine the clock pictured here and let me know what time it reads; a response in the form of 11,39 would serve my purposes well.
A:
2,02
